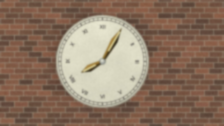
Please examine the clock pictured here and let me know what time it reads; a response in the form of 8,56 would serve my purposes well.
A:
8,05
